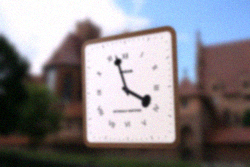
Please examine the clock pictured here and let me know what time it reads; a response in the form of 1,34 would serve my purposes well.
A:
3,57
